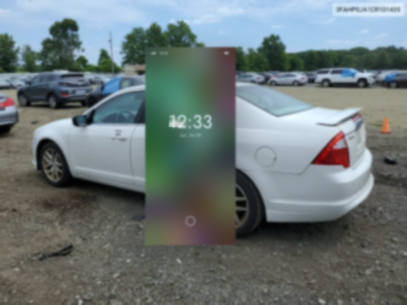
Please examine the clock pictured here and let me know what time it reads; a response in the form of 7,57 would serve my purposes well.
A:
12,33
